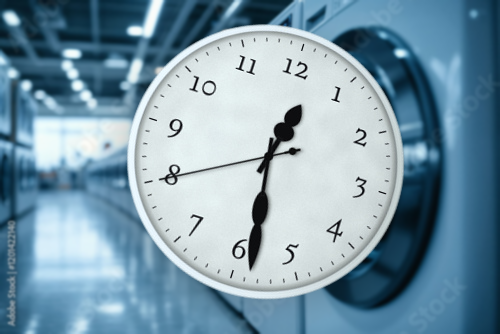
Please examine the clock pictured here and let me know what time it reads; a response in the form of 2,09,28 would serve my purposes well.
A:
12,28,40
